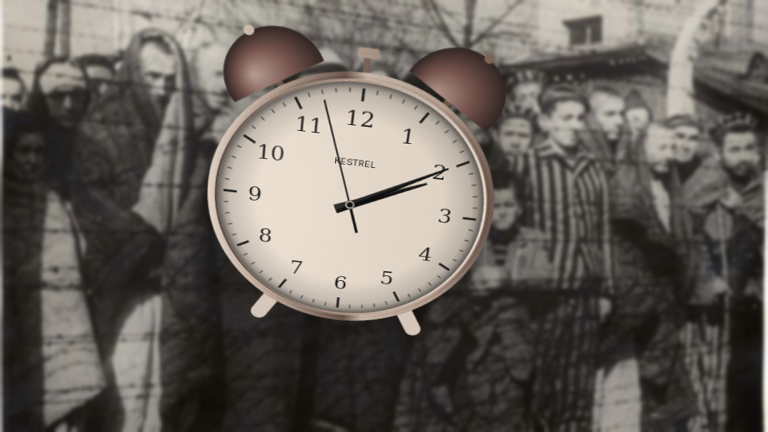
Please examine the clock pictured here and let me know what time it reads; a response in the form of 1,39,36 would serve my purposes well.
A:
2,09,57
